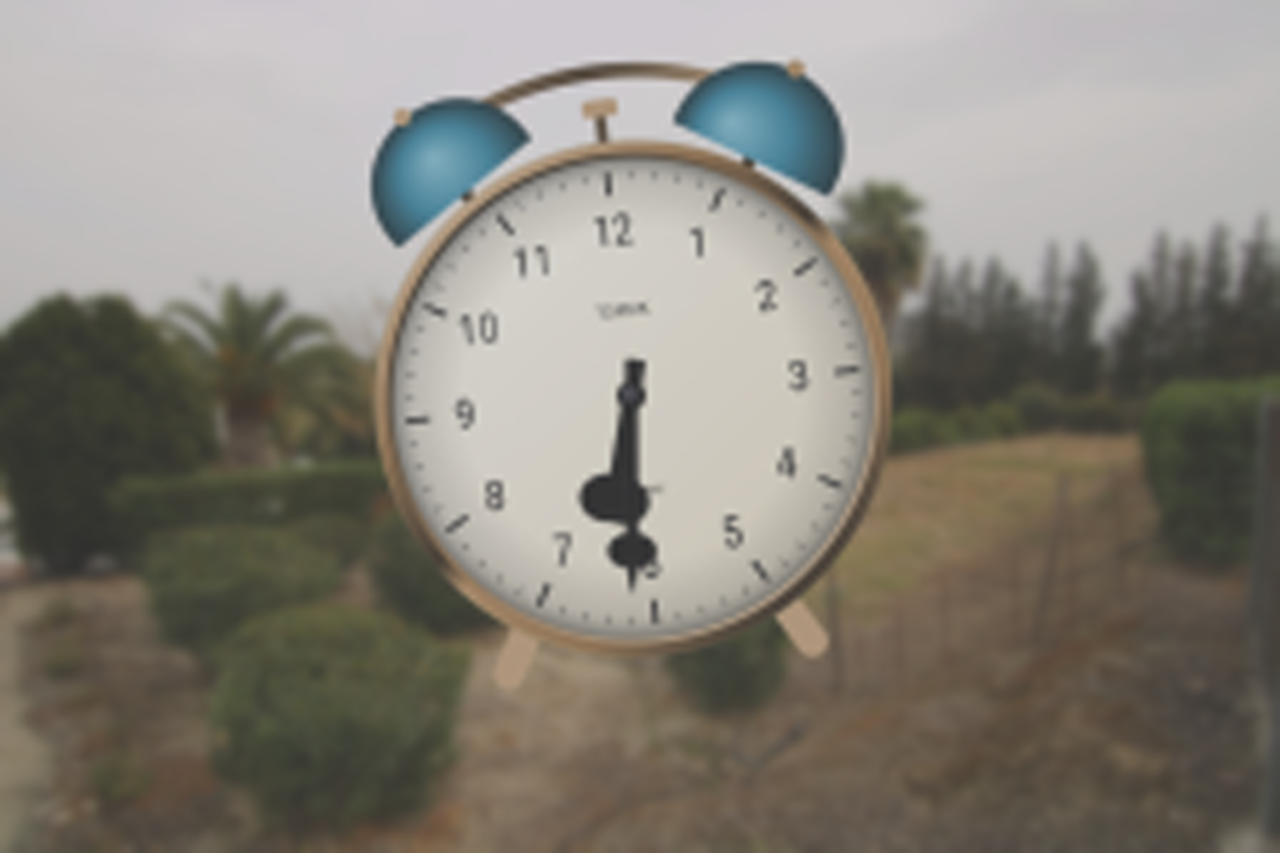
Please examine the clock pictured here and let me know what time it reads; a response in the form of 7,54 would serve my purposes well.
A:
6,31
